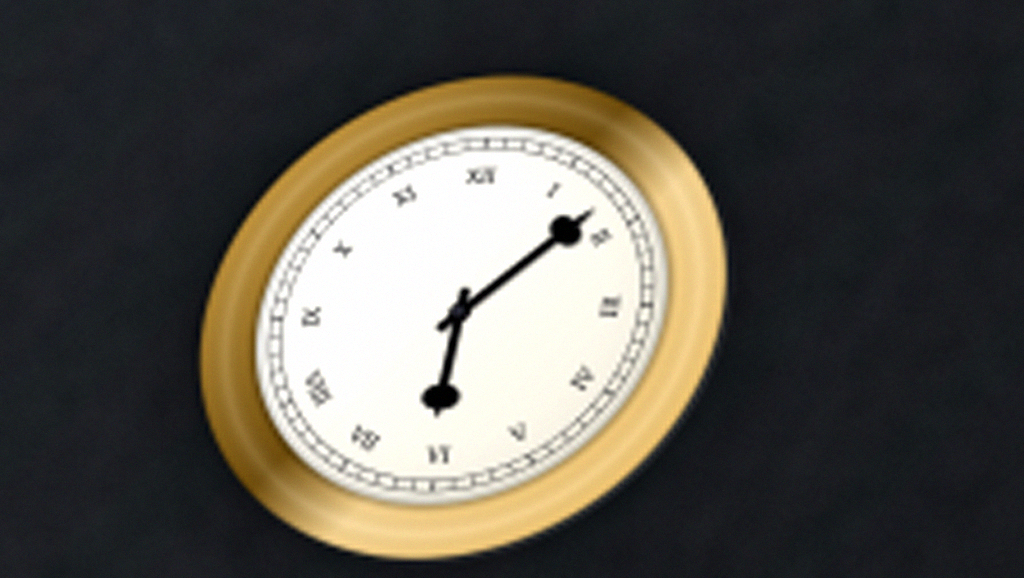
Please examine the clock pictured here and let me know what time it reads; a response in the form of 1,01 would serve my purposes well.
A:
6,08
